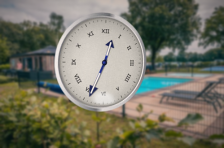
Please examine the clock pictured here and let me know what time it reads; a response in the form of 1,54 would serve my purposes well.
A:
12,34
